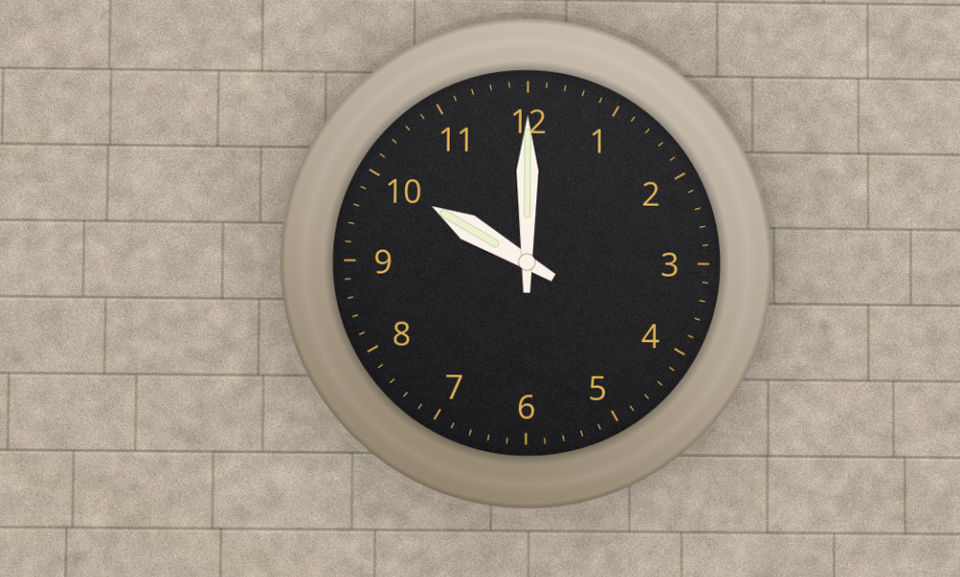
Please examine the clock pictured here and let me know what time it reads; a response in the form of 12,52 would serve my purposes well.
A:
10,00
